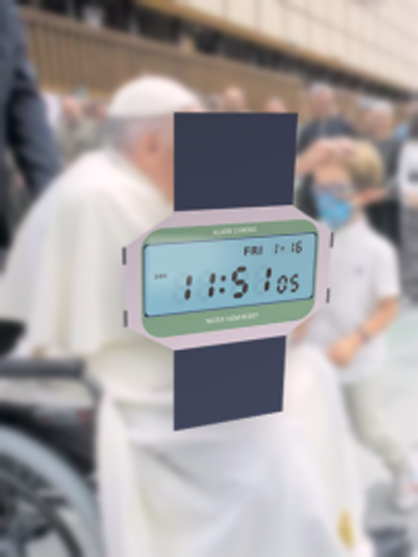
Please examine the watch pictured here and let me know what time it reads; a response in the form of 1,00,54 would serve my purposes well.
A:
11,51,05
